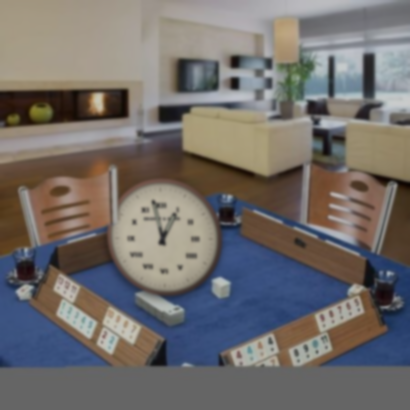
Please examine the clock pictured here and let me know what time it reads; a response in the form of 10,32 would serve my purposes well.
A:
12,58
